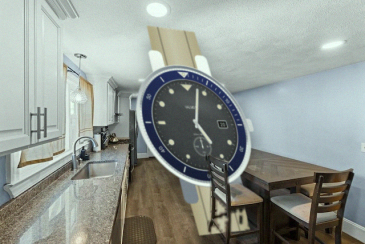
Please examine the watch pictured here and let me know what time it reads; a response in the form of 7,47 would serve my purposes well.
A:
5,03
